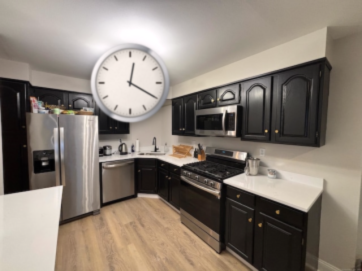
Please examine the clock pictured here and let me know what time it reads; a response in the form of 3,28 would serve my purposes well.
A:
12,20
